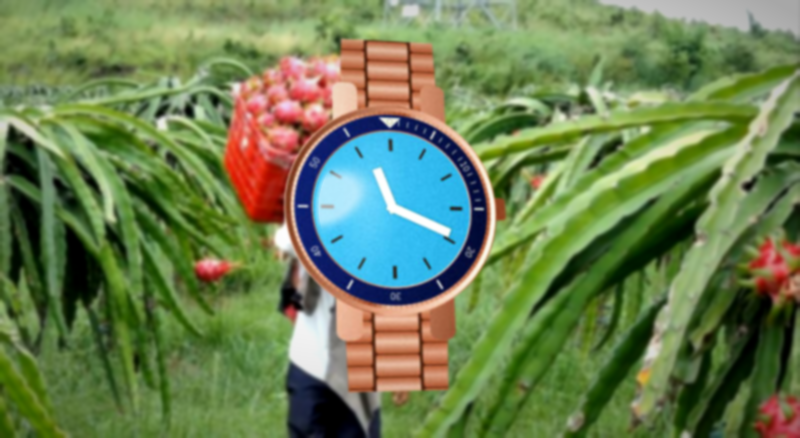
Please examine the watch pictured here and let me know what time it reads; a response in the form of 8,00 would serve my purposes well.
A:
11,19
